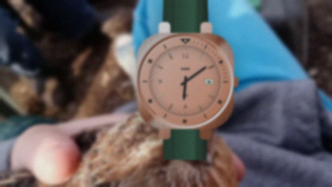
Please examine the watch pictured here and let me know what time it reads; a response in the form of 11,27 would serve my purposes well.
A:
6,09
